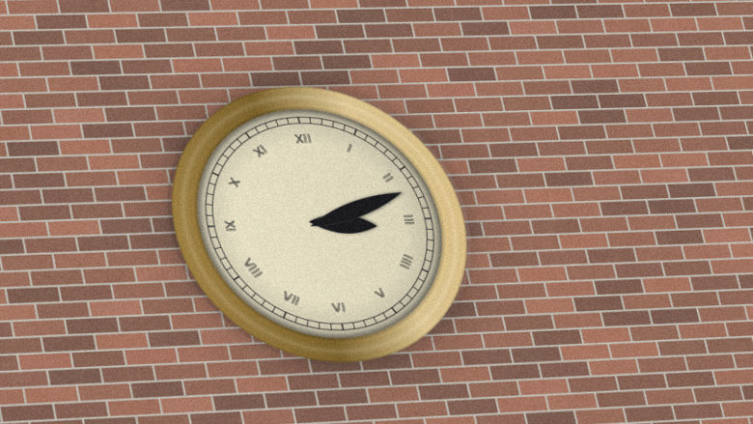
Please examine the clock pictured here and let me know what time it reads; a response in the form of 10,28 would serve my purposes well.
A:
3,12
